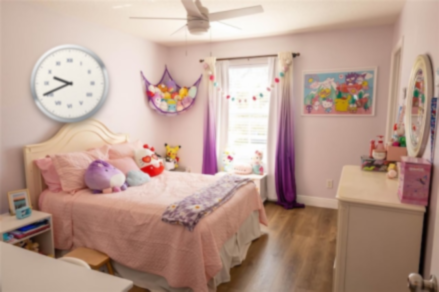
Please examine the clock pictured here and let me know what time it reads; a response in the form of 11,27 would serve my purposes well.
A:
9,41
